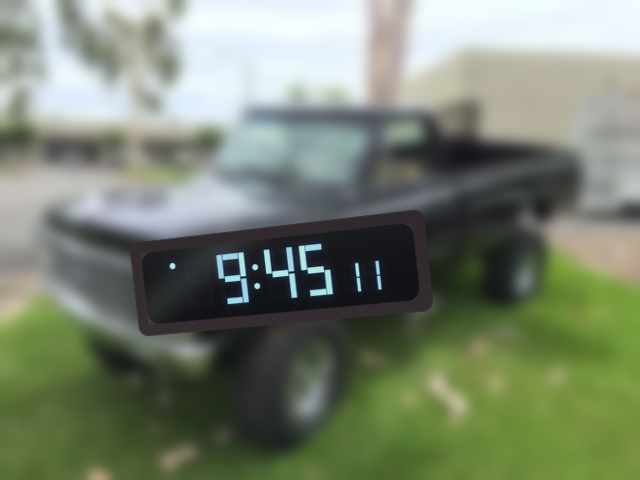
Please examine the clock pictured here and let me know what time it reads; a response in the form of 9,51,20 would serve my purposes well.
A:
9,45,11
